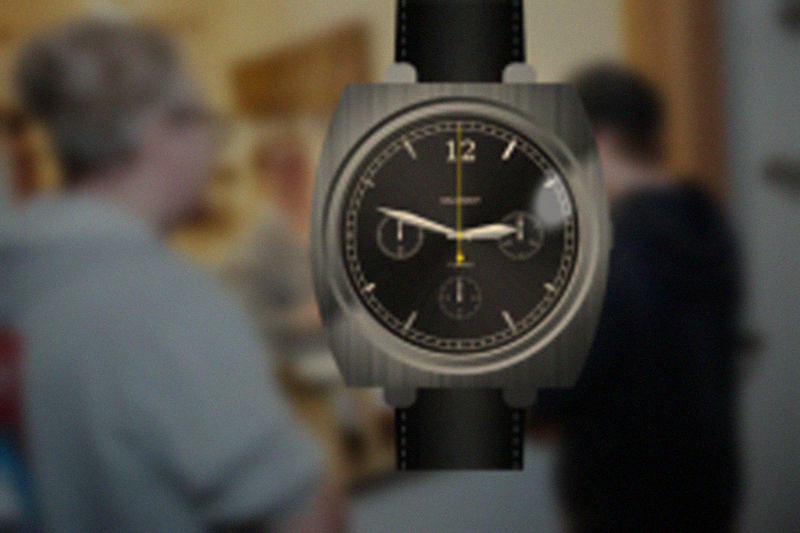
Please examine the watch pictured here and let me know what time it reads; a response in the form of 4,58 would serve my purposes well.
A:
2,48
